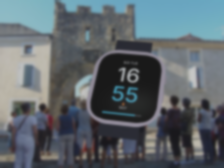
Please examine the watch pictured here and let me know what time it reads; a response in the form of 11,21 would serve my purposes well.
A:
16,55
